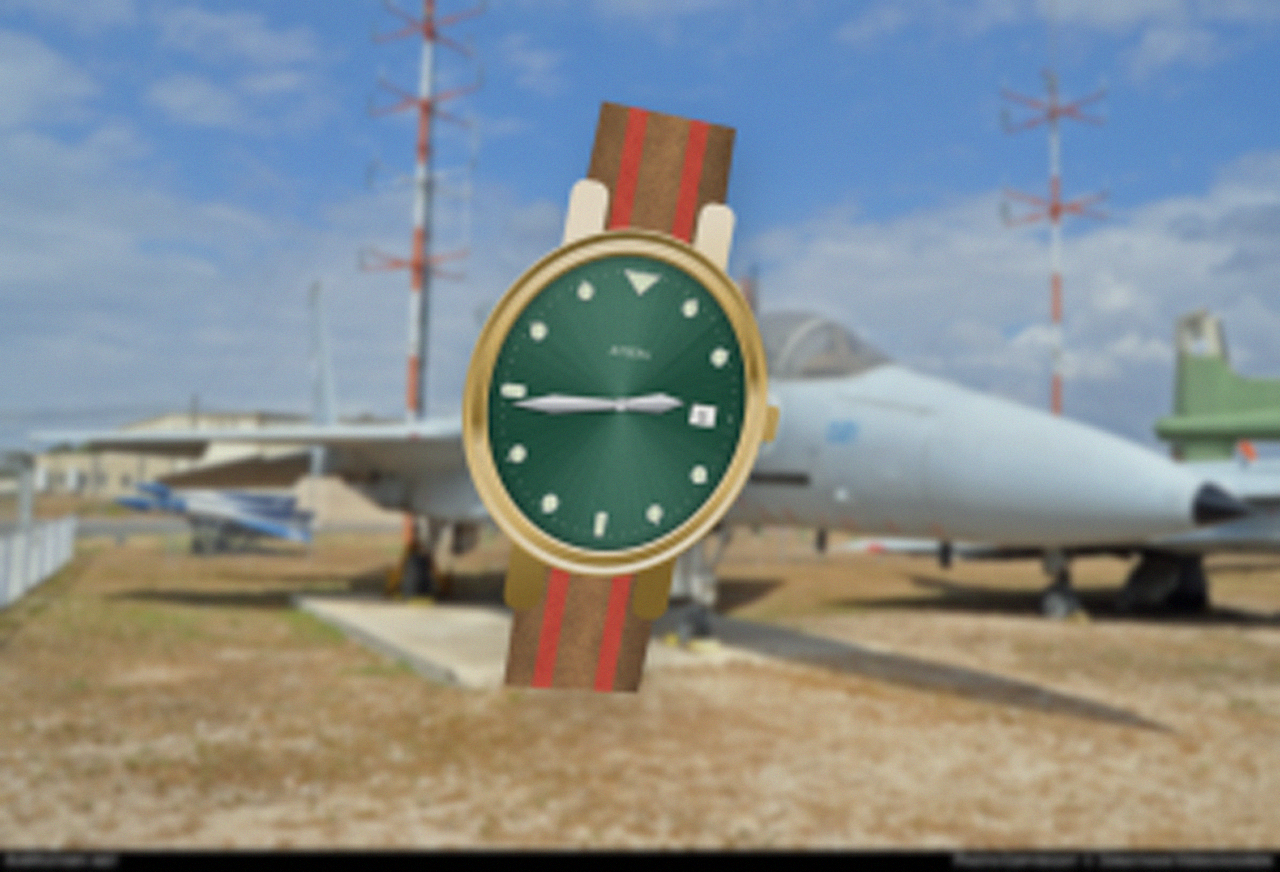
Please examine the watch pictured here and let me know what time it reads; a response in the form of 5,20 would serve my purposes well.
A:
2,44
